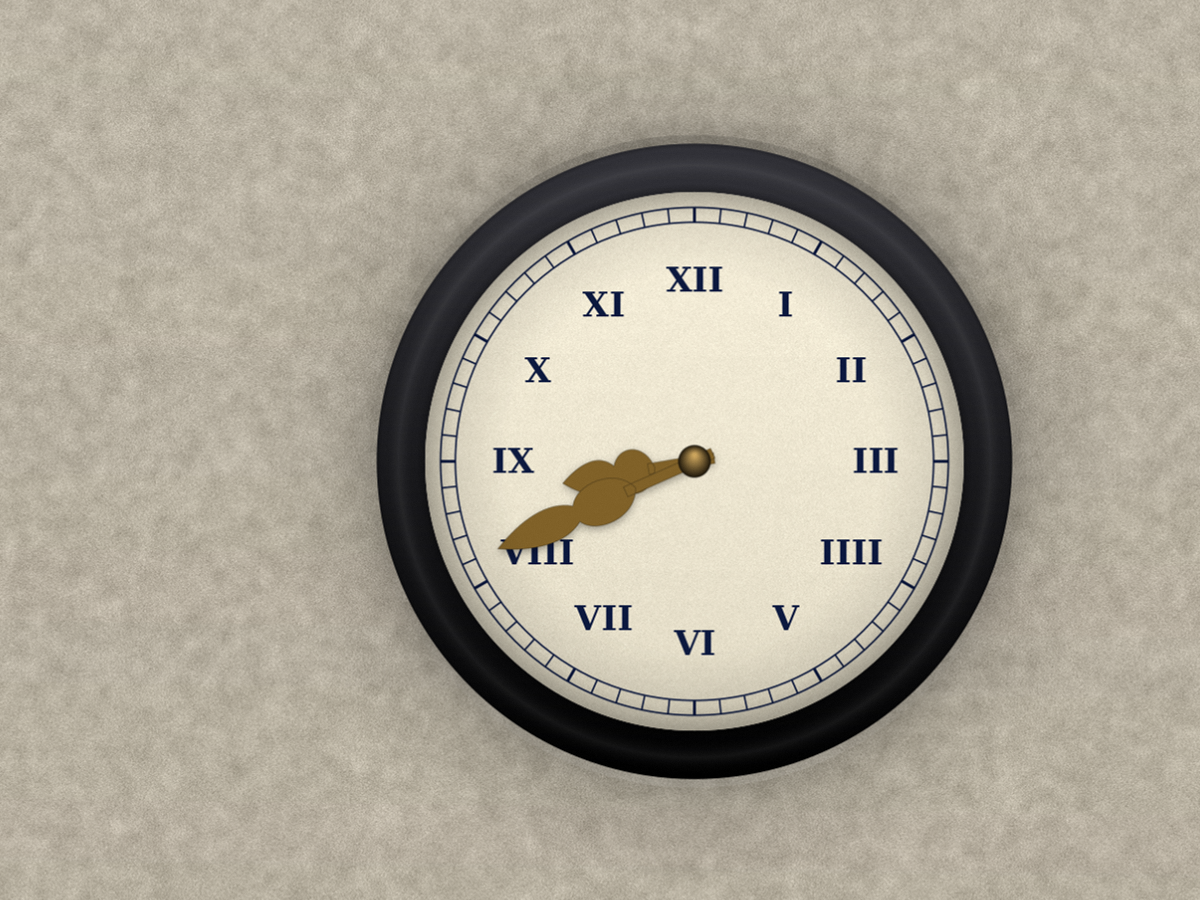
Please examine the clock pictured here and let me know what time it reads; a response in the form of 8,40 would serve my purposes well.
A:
8,41
